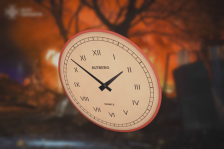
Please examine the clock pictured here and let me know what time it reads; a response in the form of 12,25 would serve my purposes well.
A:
1,52
